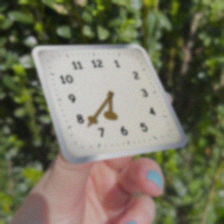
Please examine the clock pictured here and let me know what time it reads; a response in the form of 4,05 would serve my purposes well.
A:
6,38
